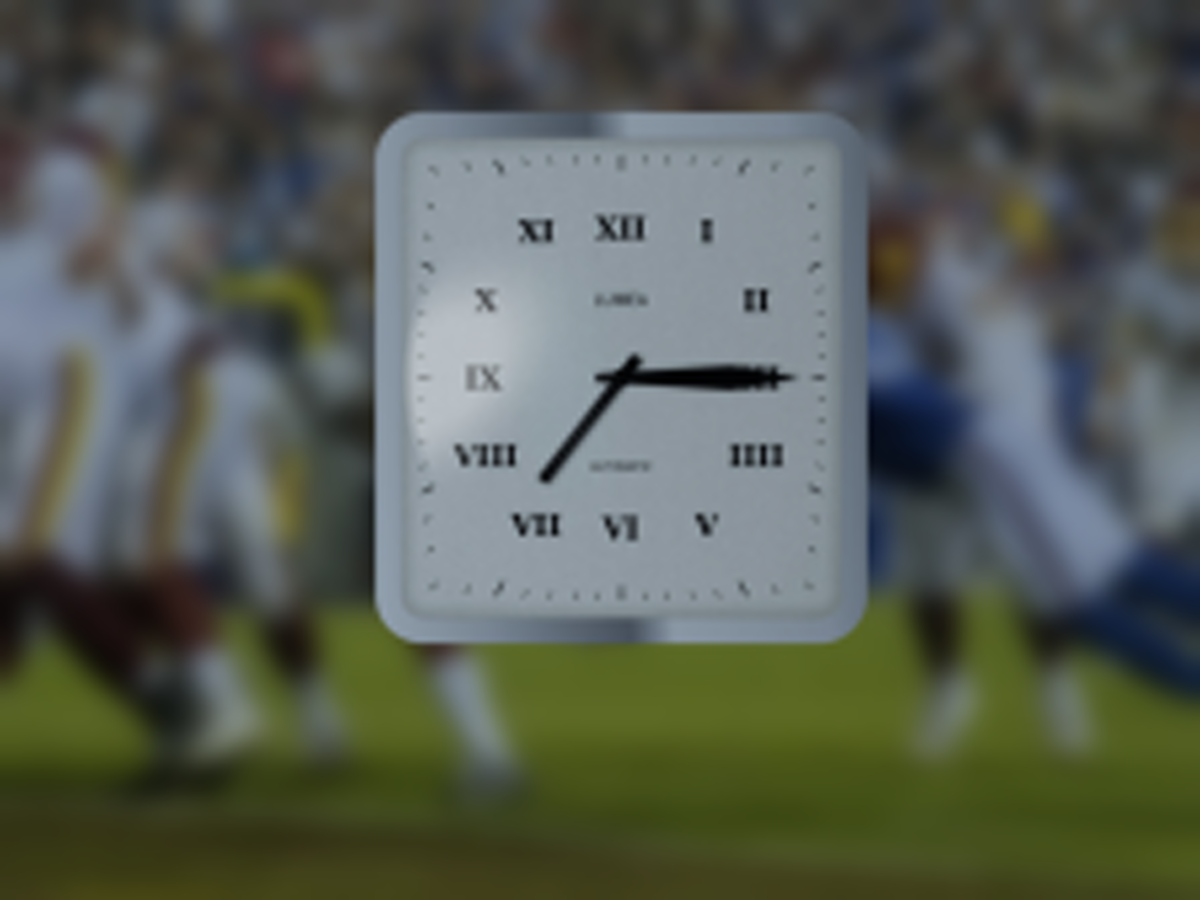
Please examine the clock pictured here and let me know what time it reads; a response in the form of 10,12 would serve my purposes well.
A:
7,15
